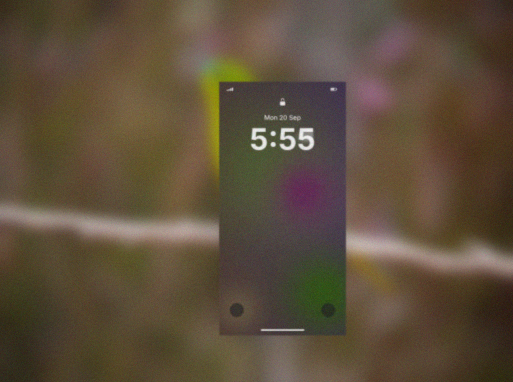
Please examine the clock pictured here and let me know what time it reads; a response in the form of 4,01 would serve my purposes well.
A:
5,55
